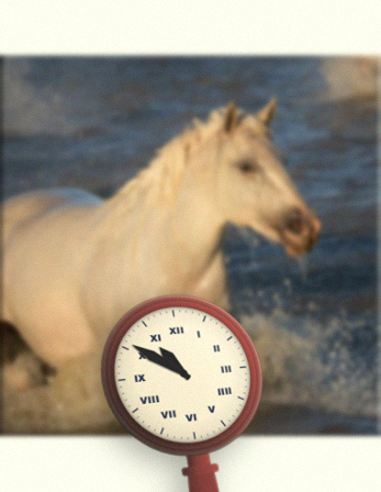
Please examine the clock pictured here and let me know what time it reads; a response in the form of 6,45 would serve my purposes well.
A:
10,51
